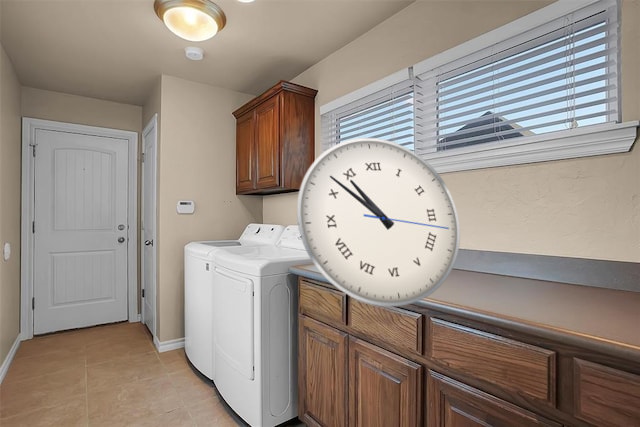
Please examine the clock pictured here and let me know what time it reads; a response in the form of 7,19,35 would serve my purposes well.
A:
10,52,17
